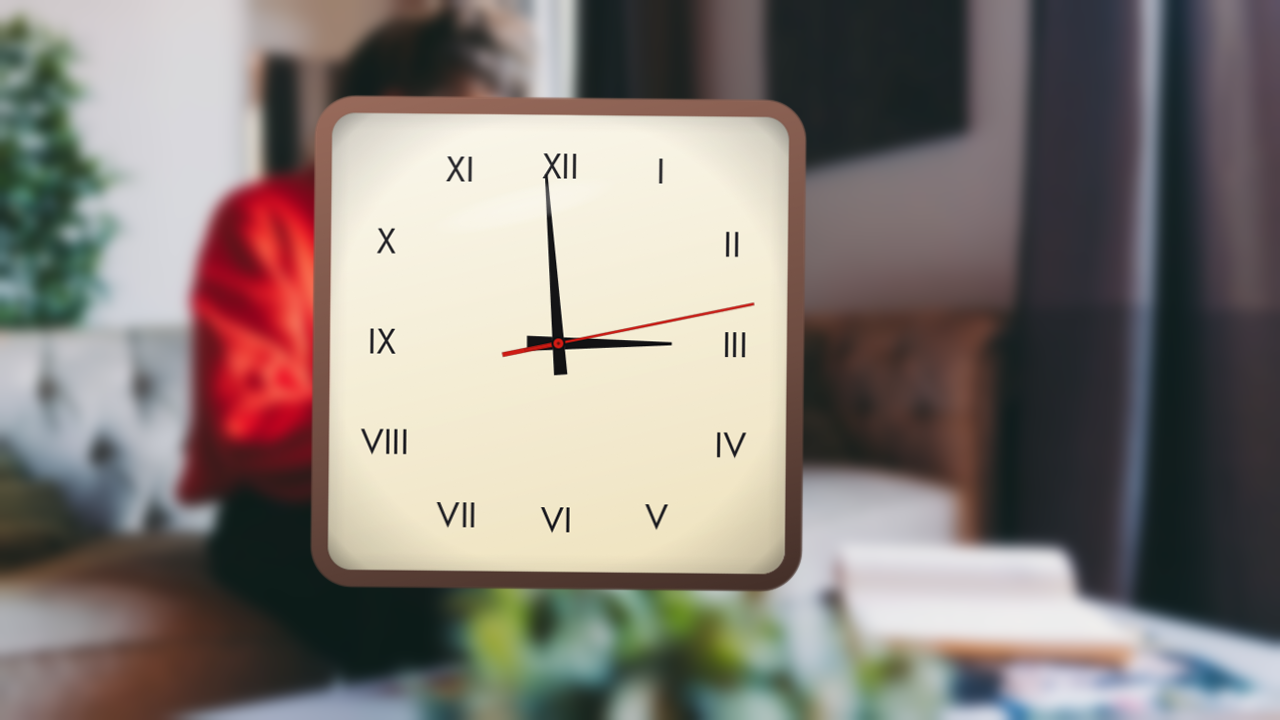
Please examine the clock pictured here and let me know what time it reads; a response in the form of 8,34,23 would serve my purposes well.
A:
2,59,13
